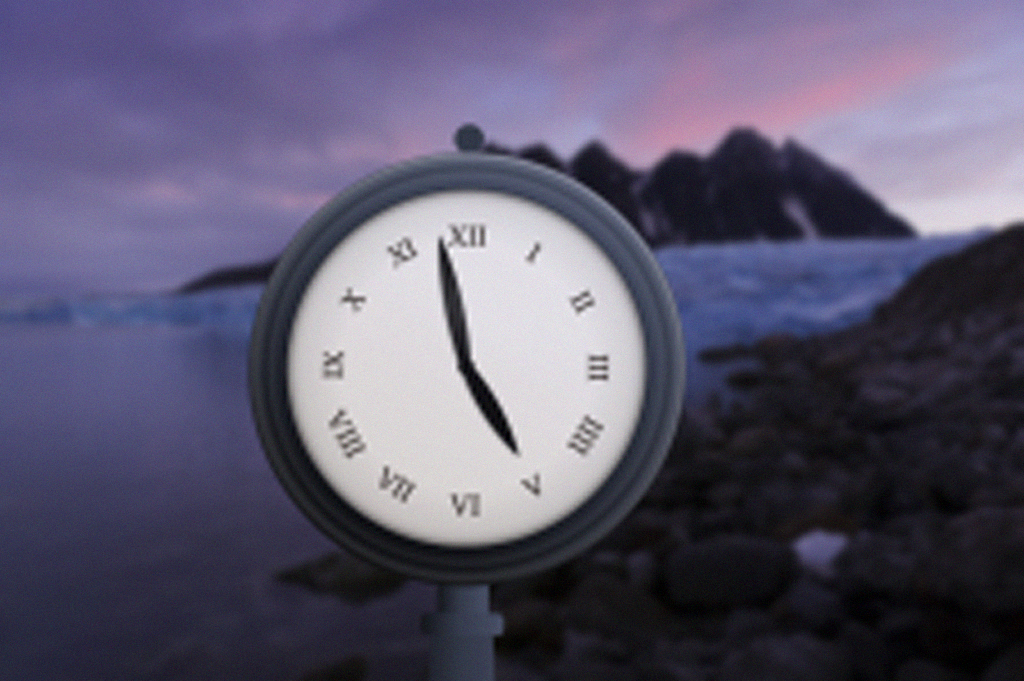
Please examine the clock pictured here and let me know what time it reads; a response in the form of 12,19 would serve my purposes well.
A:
4,58
